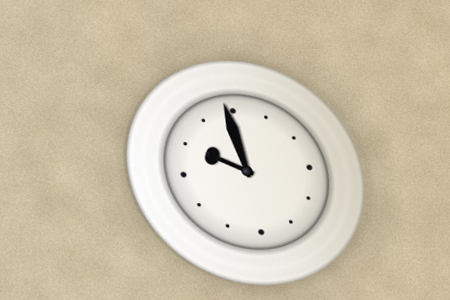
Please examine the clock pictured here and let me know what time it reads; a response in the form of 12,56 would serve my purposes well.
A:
9,59
